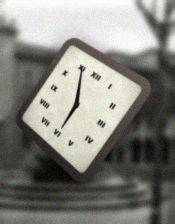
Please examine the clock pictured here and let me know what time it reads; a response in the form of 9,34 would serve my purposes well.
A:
5,55
